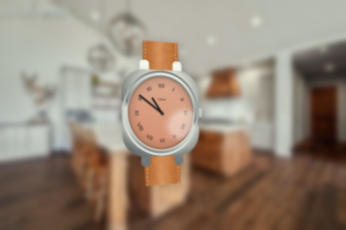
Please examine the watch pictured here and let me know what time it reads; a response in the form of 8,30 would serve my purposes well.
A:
10,51
